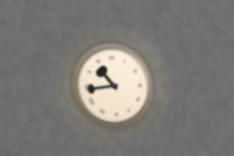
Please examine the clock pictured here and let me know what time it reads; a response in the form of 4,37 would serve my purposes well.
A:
10,44
